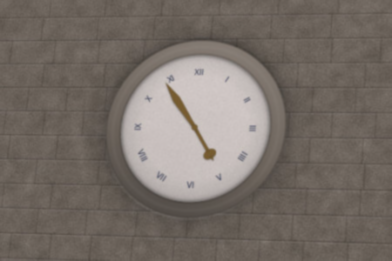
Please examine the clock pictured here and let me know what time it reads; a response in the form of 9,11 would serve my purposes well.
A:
4,54
